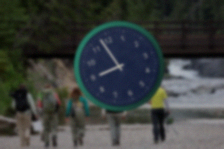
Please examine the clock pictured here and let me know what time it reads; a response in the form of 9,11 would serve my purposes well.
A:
8,58
